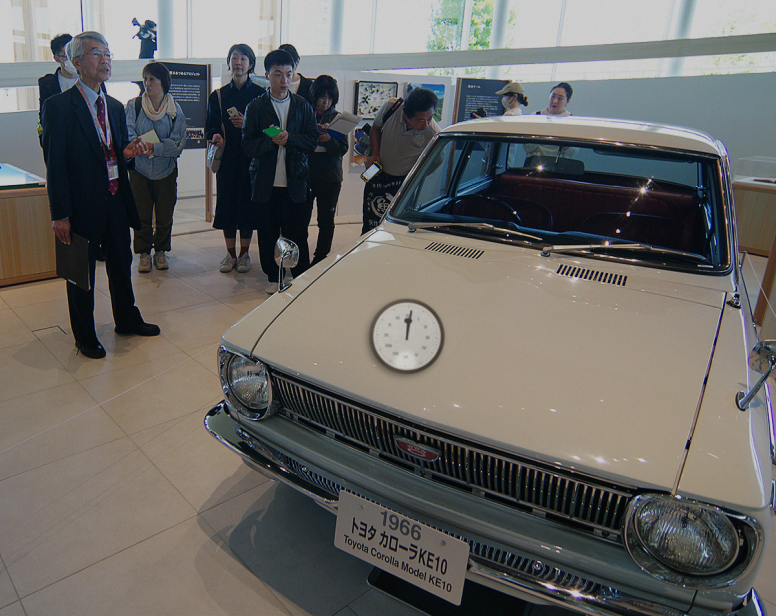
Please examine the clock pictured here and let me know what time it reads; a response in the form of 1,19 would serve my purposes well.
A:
12,01
